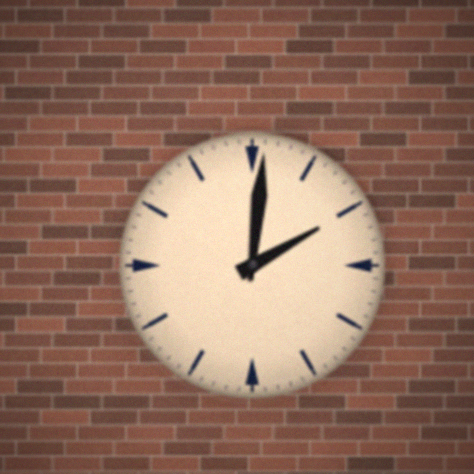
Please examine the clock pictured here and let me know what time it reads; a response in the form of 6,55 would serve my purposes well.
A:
2,01
